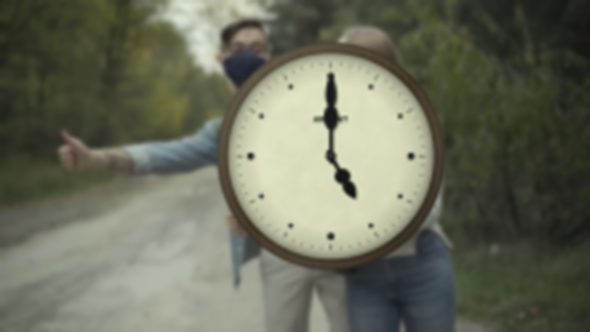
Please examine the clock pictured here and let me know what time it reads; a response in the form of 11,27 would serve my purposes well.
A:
5,00
